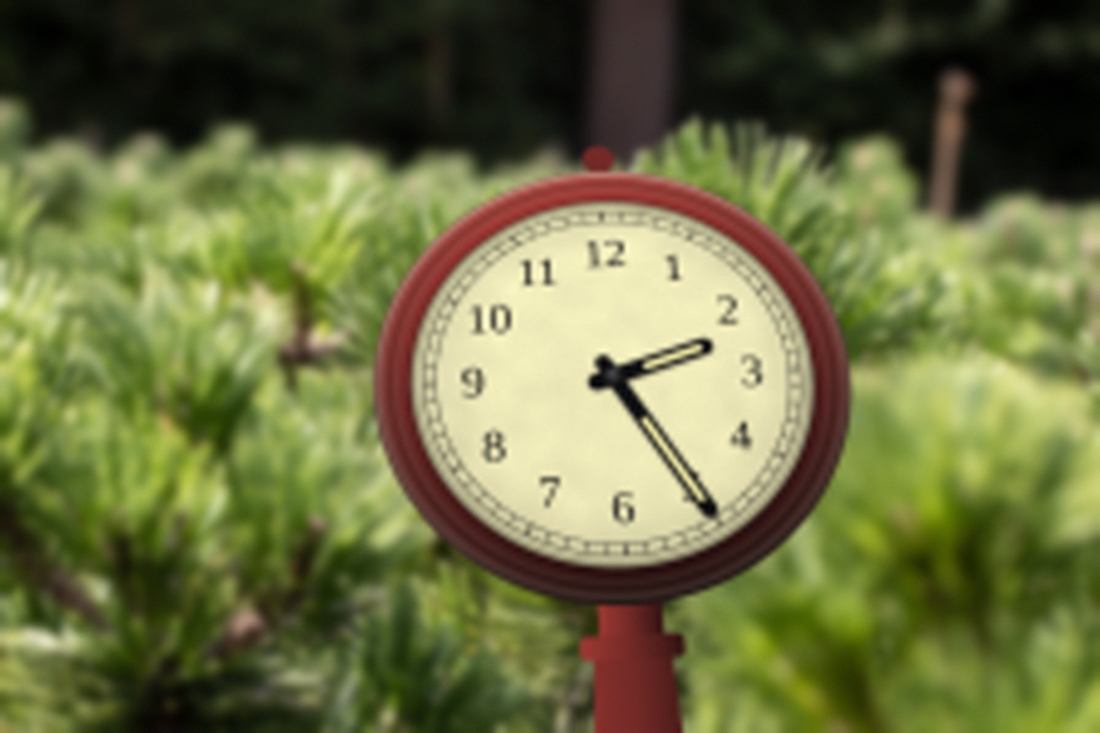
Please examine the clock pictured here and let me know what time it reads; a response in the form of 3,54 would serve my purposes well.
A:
2,25
